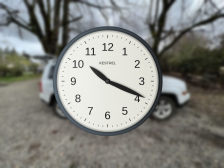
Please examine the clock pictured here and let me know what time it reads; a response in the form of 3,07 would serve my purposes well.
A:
10,19
